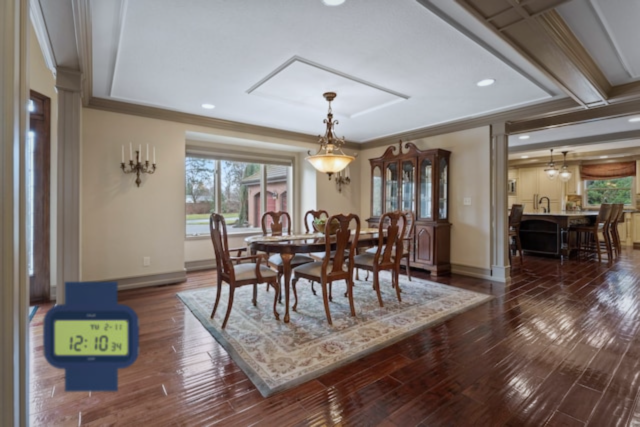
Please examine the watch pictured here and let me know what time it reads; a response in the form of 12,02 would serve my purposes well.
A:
12,10
